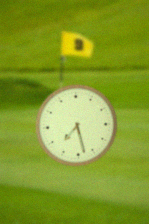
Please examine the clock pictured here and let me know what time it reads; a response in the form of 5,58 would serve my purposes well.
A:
7,28
